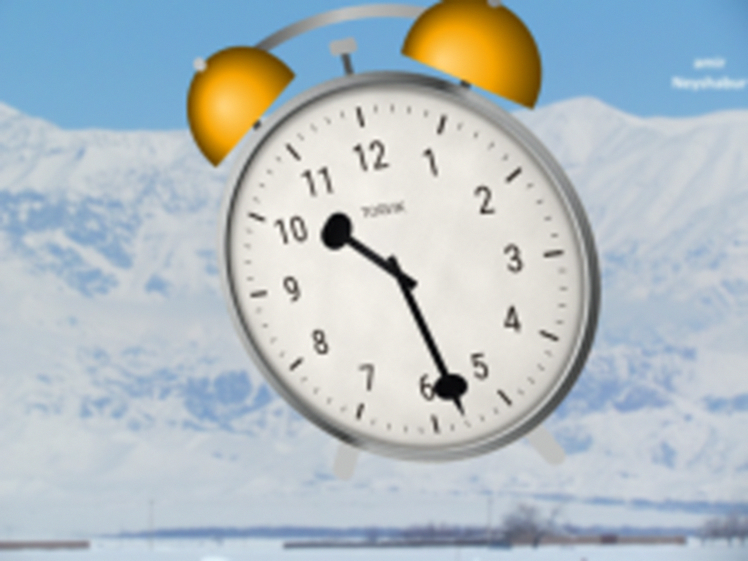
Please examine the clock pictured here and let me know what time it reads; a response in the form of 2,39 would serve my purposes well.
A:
10,28
